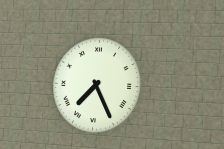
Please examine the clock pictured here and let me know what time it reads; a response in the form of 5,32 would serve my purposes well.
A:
7,25
